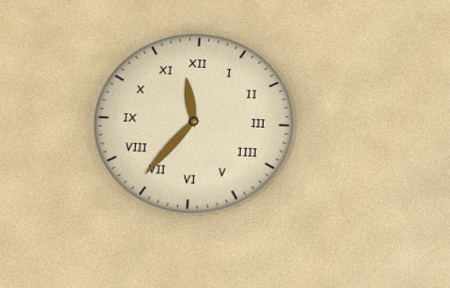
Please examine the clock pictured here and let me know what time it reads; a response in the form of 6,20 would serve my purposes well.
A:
11,36
